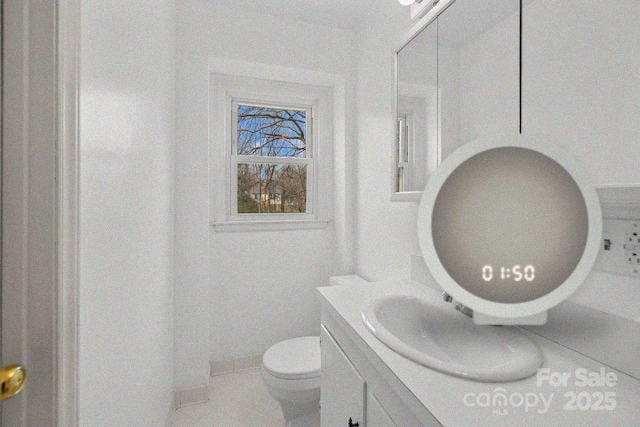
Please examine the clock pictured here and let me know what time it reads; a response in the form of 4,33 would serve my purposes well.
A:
1,50
